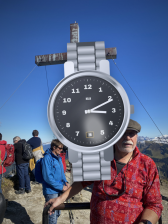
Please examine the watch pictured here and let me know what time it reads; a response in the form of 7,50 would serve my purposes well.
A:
3,11
